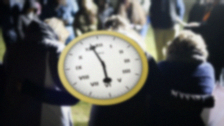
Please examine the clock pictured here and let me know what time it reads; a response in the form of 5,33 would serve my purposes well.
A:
5,57
